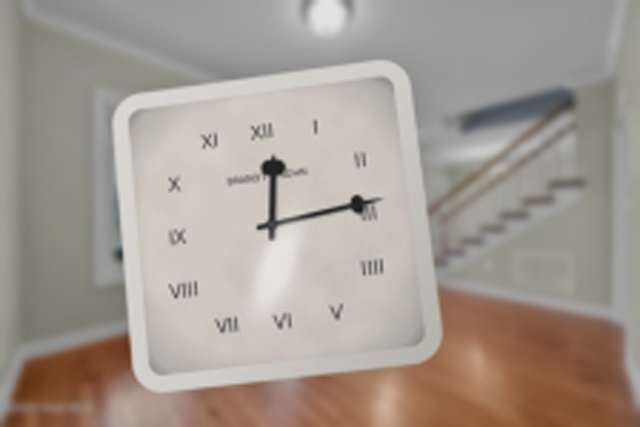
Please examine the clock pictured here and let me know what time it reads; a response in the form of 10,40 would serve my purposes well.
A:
12,14
